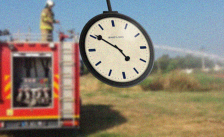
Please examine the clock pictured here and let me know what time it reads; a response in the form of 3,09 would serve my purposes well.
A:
4,51
